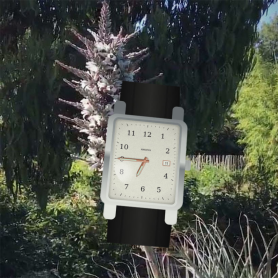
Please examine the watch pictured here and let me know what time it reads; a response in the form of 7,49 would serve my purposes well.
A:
6,45
